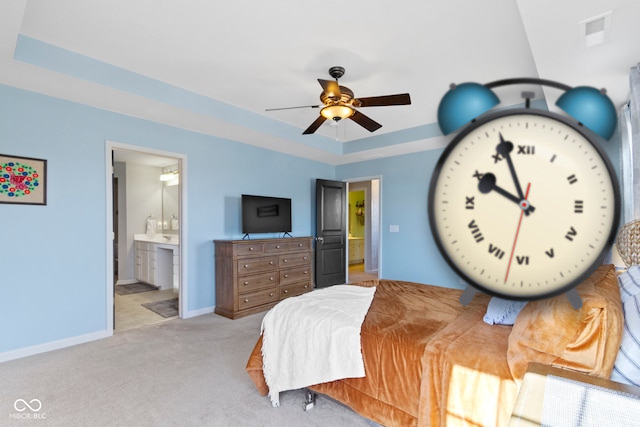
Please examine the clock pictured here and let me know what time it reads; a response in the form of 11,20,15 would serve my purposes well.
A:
9,56,32
